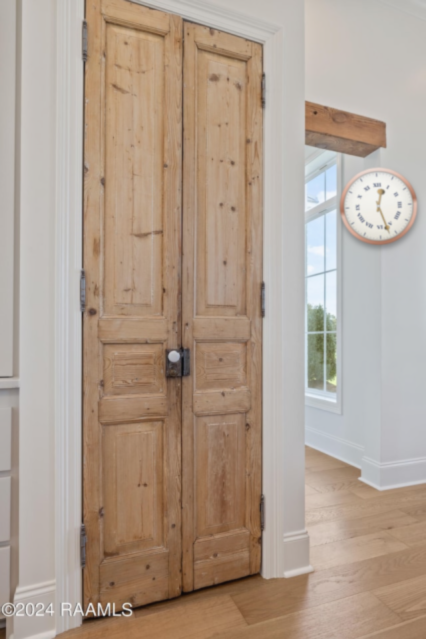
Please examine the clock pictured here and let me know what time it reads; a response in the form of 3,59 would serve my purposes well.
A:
12,27
